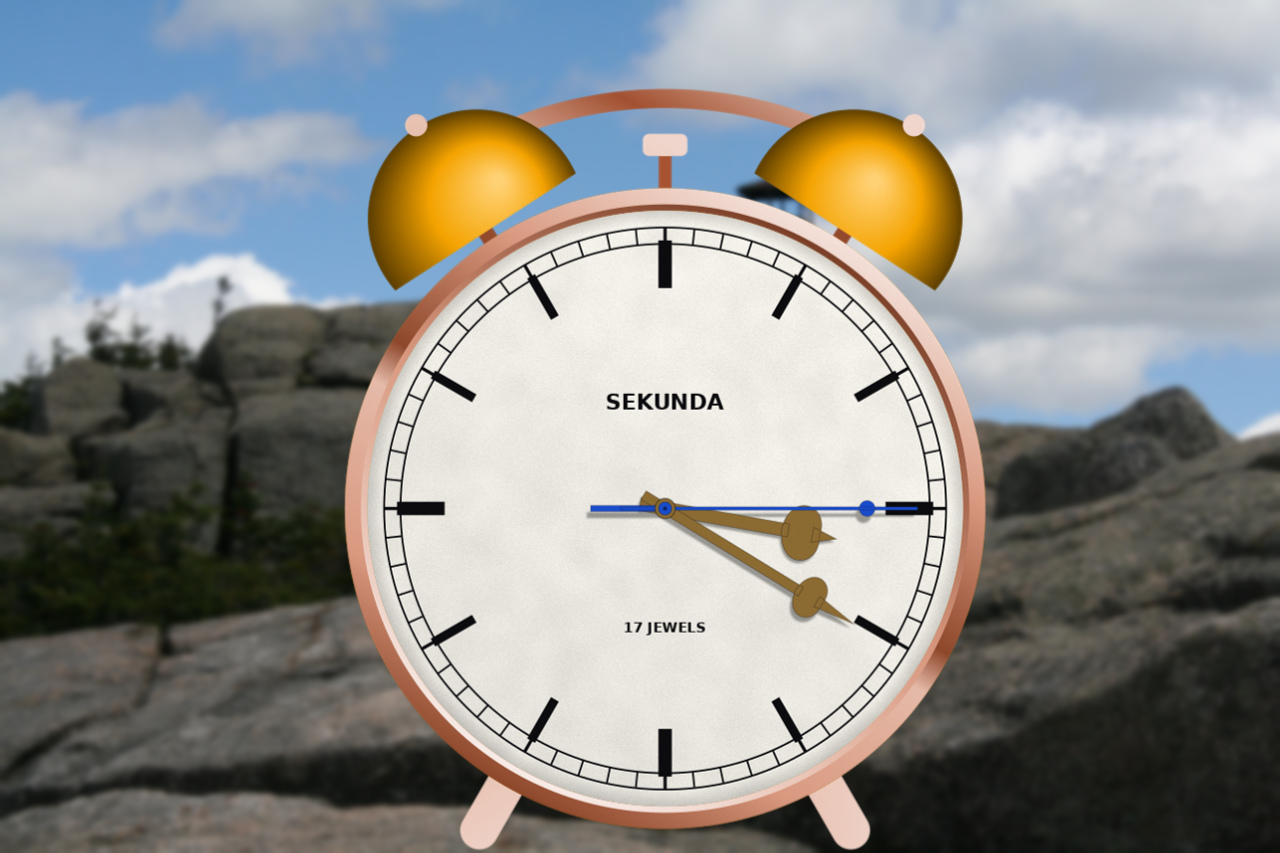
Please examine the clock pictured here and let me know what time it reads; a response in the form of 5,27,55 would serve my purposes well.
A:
3,20,15
